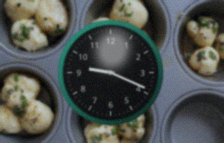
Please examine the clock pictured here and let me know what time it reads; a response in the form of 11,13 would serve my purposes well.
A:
9,19
